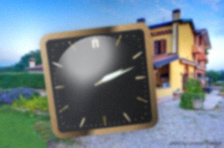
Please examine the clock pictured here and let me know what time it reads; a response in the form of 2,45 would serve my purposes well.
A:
2,12
